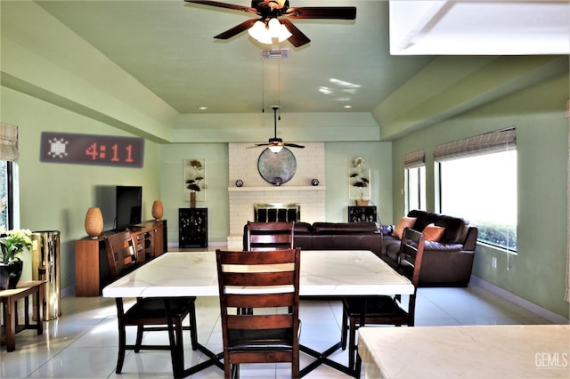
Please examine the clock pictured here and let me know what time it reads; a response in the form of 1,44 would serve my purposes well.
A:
4,11
